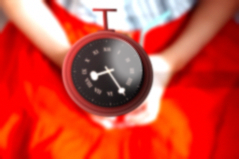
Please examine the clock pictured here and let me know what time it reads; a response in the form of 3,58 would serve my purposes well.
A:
8,25
